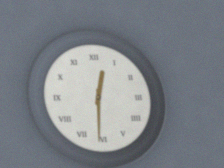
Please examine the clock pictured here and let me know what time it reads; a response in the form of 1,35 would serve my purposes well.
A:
12,31
